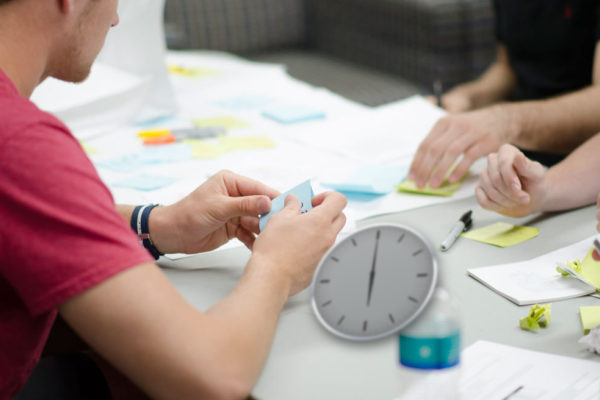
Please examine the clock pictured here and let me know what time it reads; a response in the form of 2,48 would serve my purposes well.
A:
6,00
